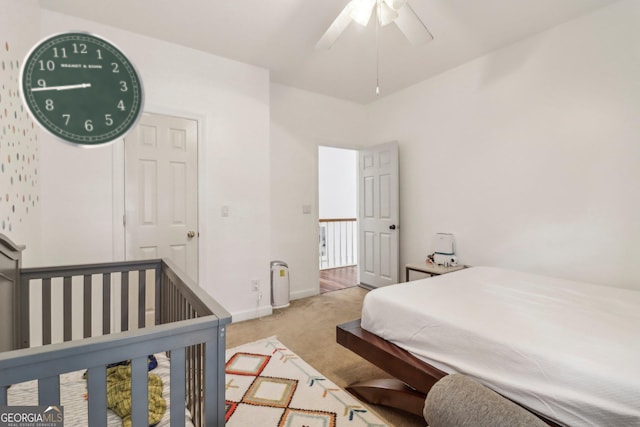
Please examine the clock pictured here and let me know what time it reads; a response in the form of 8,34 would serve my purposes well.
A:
8,44
